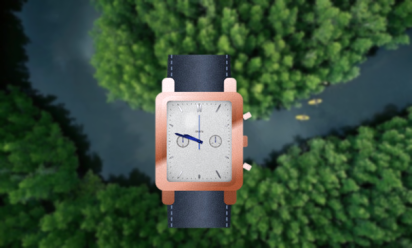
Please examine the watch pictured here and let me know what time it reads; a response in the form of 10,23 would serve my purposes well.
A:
9,48
